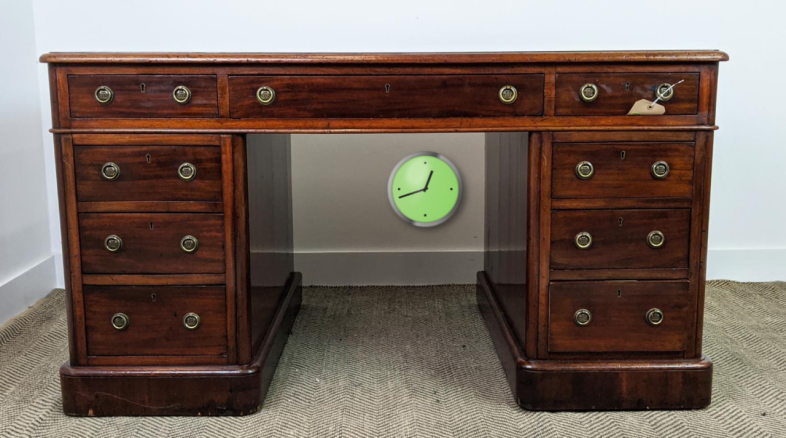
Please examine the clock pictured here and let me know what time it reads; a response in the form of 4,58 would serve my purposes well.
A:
12,42
